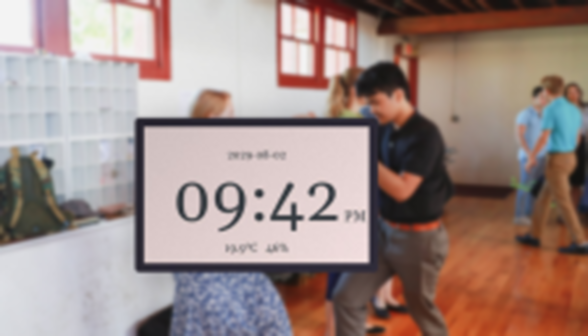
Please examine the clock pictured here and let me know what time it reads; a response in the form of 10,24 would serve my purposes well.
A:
9,42
